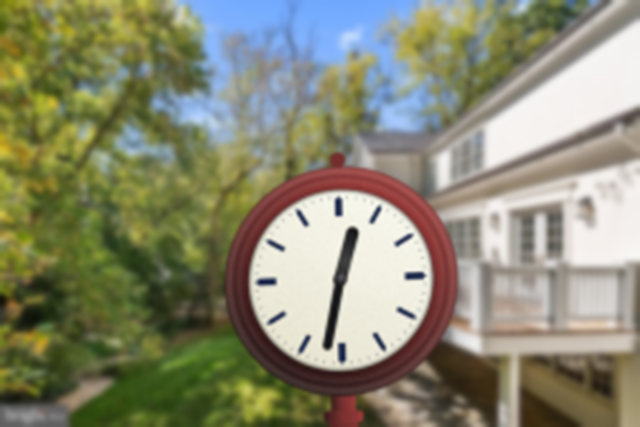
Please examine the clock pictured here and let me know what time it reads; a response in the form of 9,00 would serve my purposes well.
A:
12,32
